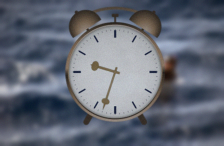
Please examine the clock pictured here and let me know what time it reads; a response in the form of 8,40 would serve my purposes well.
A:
9,33
